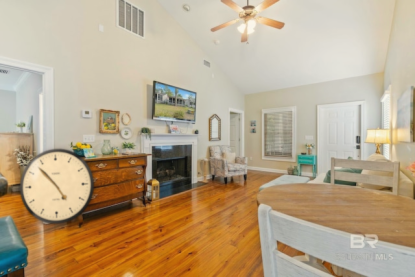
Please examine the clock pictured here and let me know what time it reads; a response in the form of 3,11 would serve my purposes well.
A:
4,53
